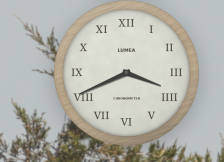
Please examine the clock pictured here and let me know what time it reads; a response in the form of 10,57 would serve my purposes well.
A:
3,41
